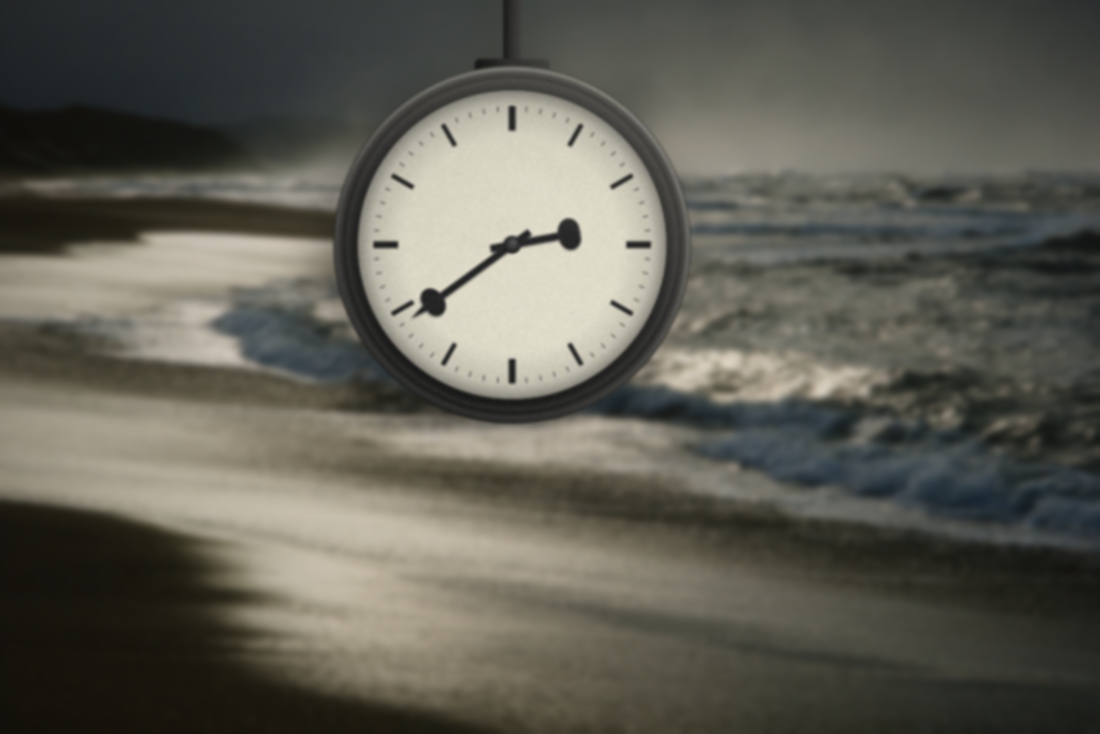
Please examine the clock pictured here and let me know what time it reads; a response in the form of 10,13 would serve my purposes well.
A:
2,39
